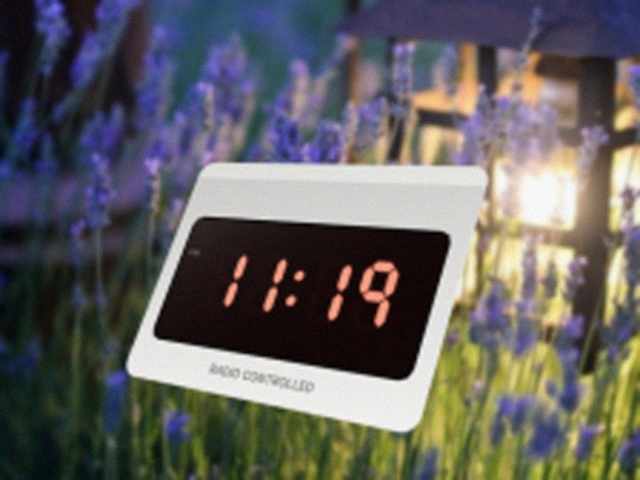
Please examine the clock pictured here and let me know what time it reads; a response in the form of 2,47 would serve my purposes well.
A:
11,19
